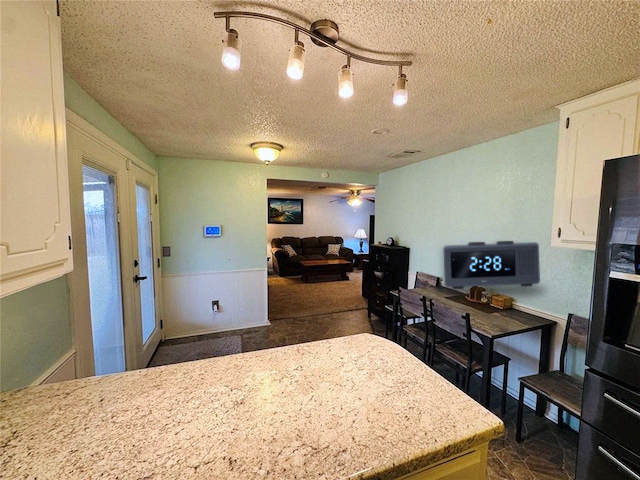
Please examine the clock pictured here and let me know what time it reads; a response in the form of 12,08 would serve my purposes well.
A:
2,28
